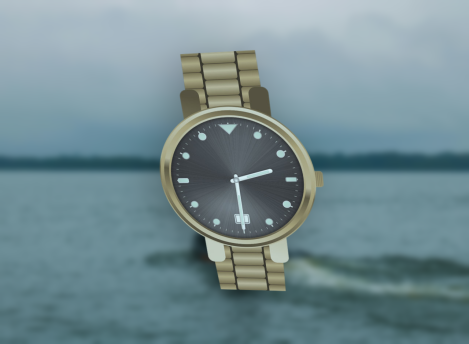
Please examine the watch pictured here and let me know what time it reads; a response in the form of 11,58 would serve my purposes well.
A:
2,30
